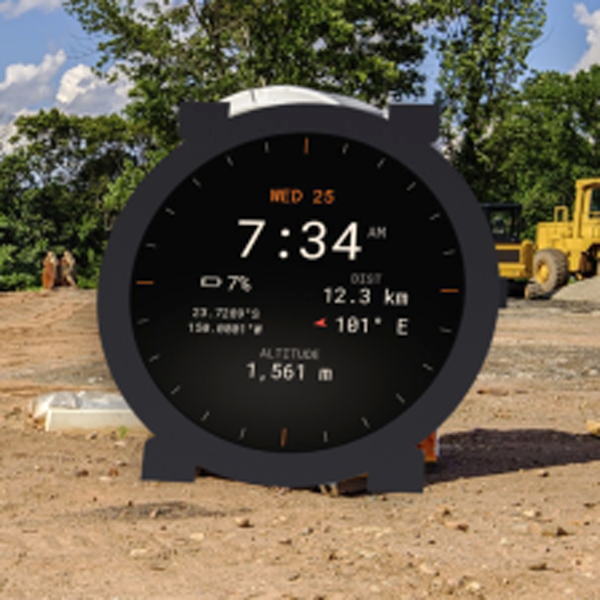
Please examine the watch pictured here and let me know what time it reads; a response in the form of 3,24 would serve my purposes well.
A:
7,34
